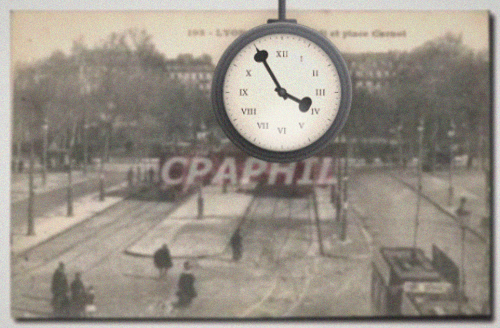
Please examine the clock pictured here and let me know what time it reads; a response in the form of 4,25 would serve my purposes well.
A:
3,55
